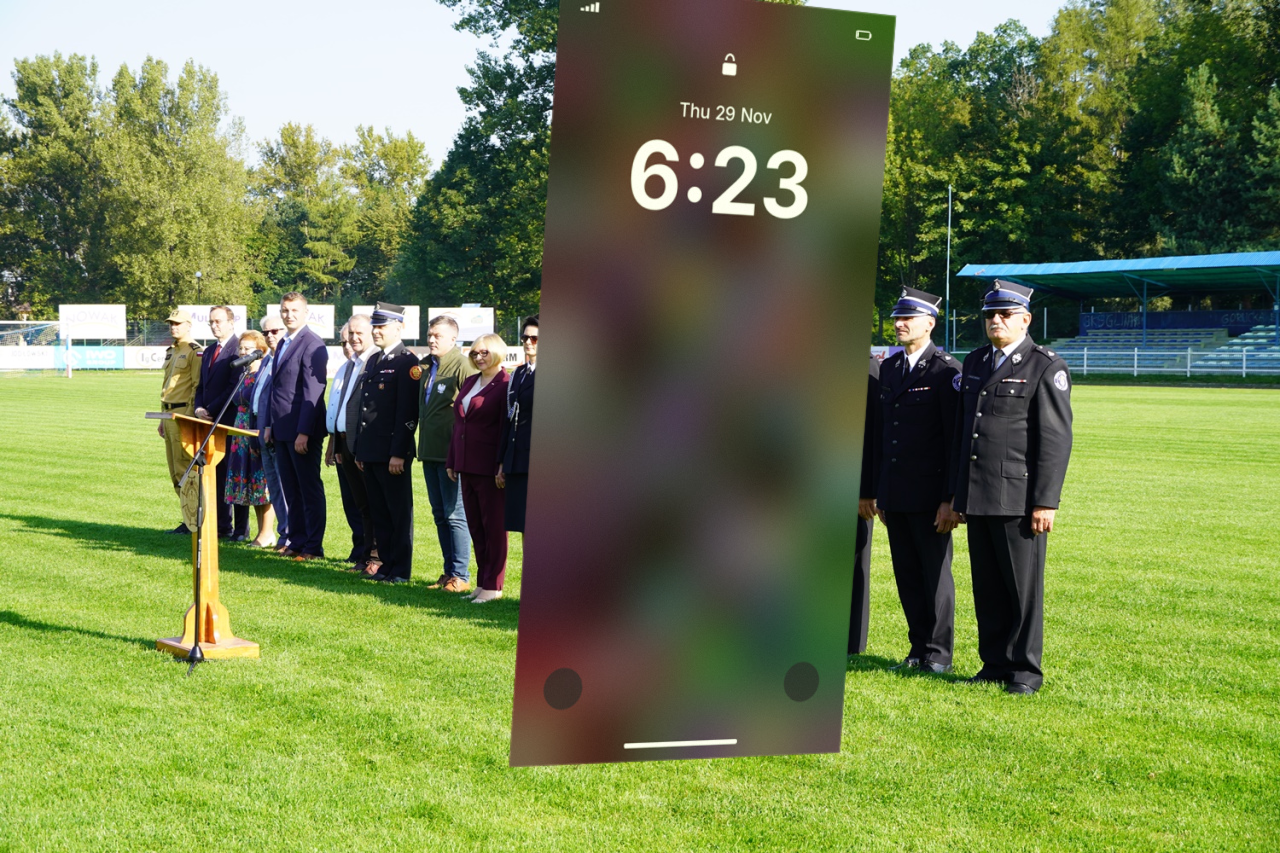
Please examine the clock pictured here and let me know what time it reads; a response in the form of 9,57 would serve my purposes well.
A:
6,23
